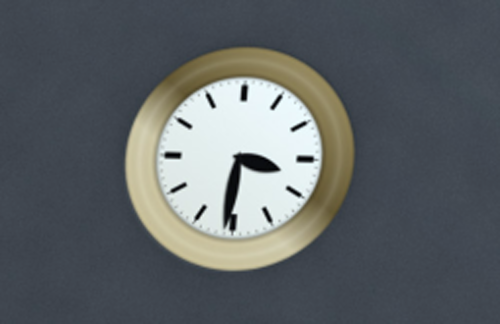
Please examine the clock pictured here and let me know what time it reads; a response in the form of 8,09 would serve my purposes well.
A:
3,31
